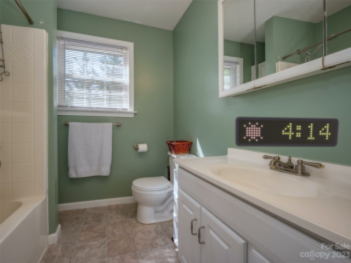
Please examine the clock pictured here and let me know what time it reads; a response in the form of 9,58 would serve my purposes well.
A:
4,14
